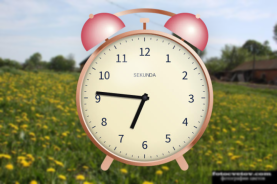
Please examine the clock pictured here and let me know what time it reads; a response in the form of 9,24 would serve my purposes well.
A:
6,46
